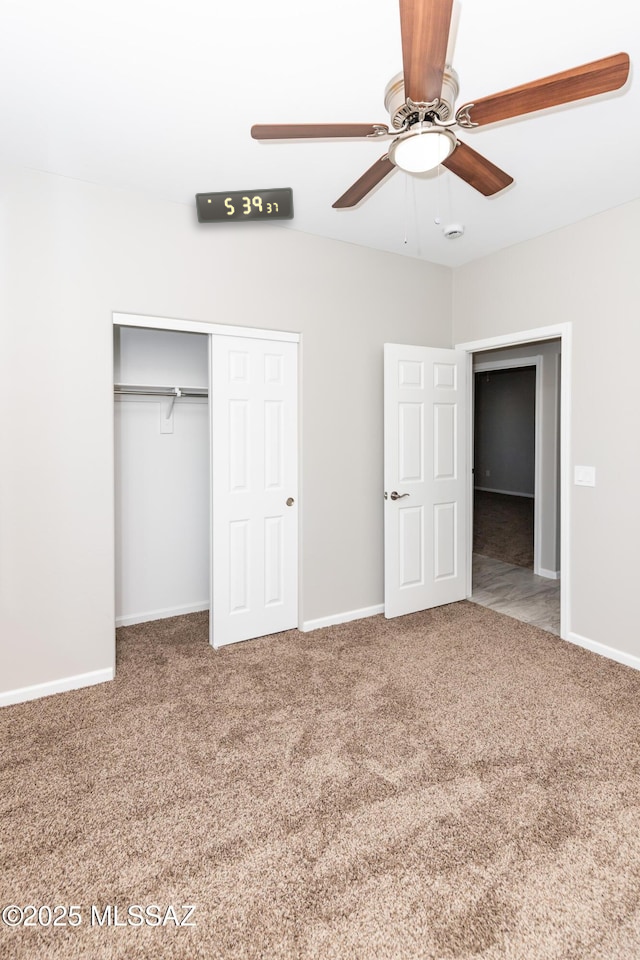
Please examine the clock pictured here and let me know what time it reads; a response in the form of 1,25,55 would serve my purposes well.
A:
5,39,37
